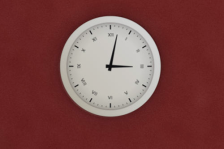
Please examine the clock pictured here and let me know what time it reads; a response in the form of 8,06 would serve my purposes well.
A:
3,02
